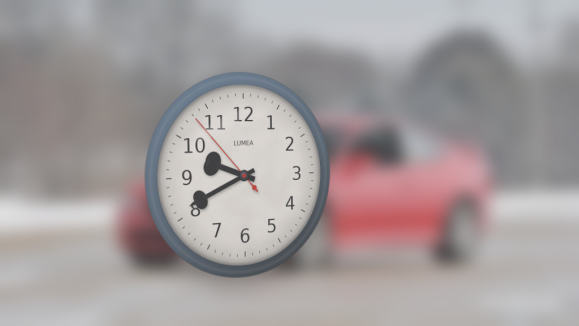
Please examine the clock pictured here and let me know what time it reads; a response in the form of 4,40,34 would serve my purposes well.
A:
9,40,53
